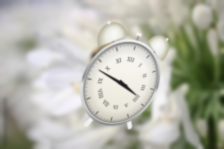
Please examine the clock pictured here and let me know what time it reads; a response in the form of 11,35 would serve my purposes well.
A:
3,48
